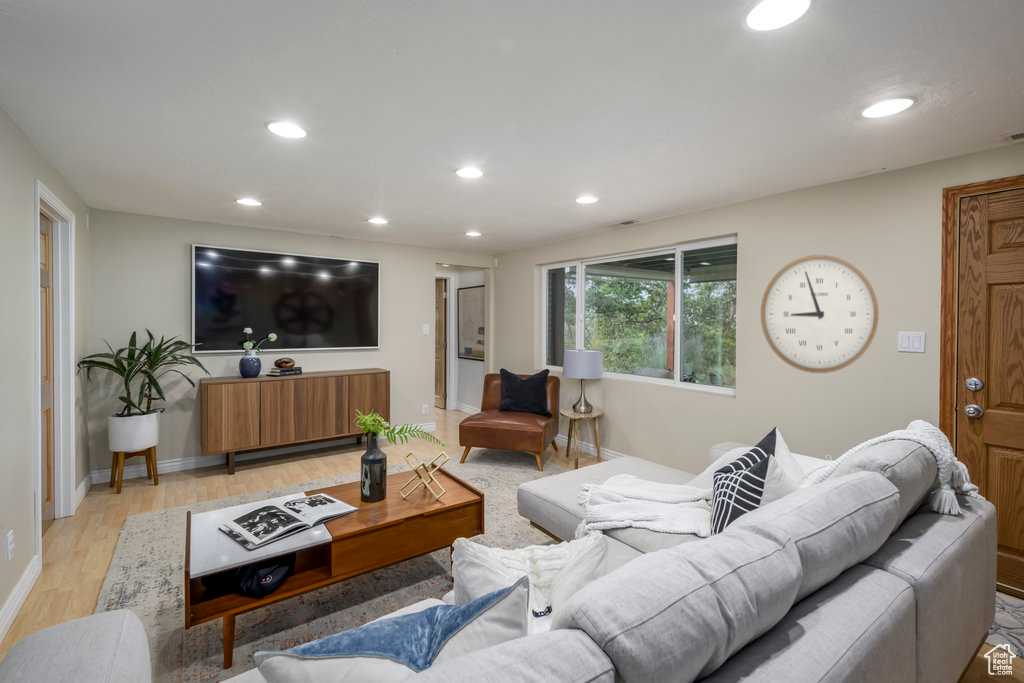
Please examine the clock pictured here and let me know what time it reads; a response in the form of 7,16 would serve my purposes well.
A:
8,57
